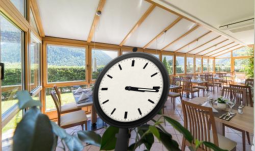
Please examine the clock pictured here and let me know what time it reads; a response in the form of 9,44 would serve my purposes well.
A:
3,16
